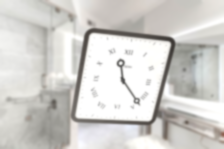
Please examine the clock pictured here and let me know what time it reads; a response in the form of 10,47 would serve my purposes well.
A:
11,23
